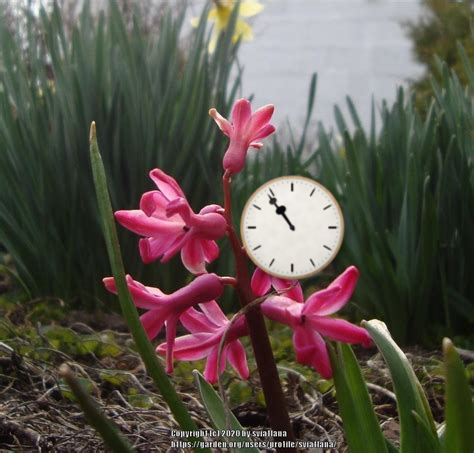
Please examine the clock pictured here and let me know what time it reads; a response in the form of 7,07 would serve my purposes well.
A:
10,54
